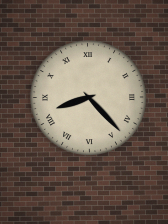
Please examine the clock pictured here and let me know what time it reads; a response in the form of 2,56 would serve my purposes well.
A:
8,23
